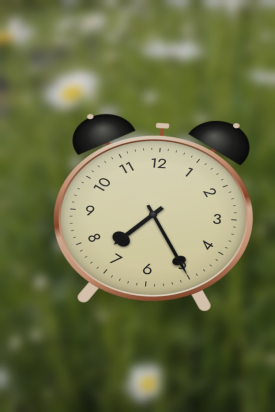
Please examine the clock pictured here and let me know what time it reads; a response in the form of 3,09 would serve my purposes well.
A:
7,25
